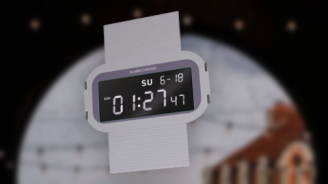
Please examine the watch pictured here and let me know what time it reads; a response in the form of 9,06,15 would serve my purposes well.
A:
1,27,47
